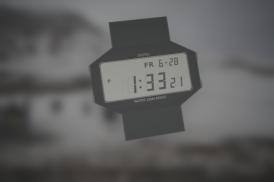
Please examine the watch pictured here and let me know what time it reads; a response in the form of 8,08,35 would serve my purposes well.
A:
1,33,21
